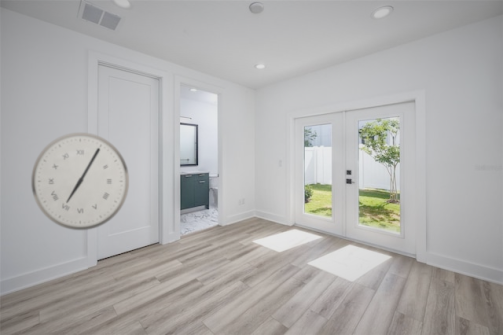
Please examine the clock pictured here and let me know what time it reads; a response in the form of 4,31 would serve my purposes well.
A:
7,05
